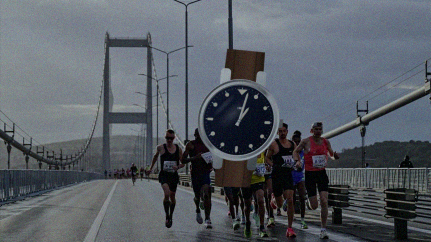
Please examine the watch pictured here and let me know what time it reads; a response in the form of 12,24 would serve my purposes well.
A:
1,02
